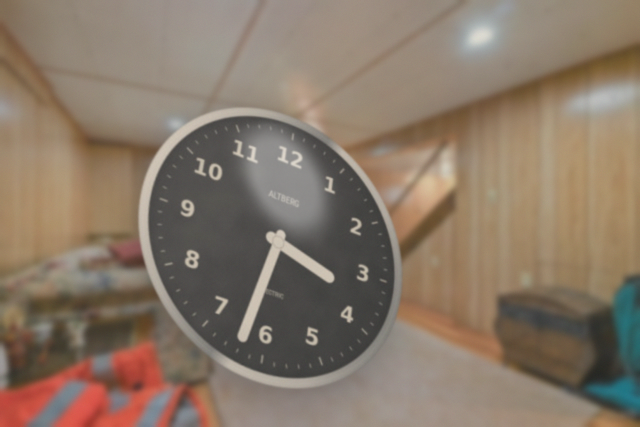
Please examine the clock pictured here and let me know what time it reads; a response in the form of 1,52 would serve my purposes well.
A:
3,32
